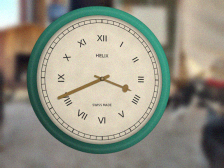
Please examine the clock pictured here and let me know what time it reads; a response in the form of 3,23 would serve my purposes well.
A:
3,41
